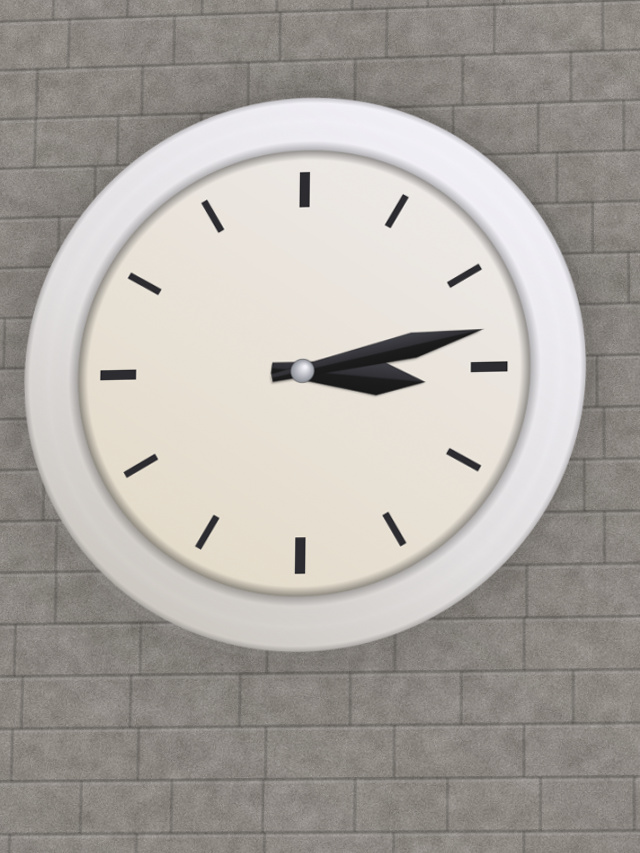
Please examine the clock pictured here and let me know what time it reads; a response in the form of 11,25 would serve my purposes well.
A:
3,13
